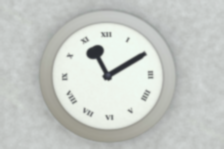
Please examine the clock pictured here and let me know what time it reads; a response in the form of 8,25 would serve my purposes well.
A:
11,10
